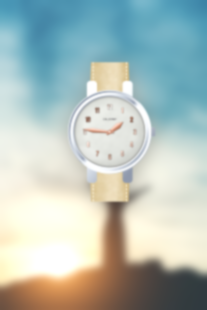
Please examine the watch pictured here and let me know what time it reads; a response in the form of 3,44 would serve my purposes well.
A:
1,46
